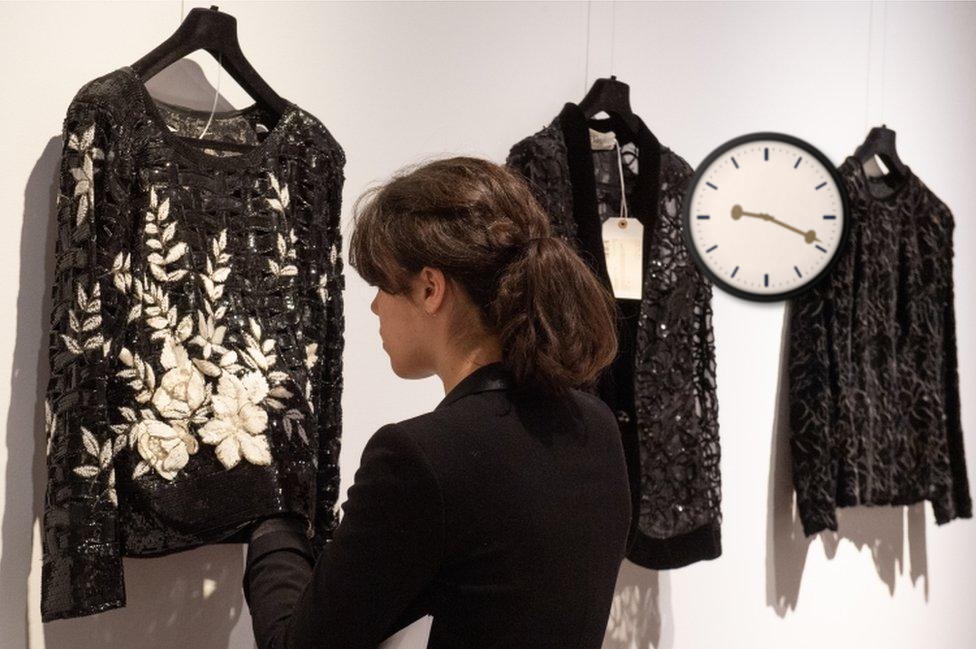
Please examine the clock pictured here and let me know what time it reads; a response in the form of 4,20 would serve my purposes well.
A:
9,19
